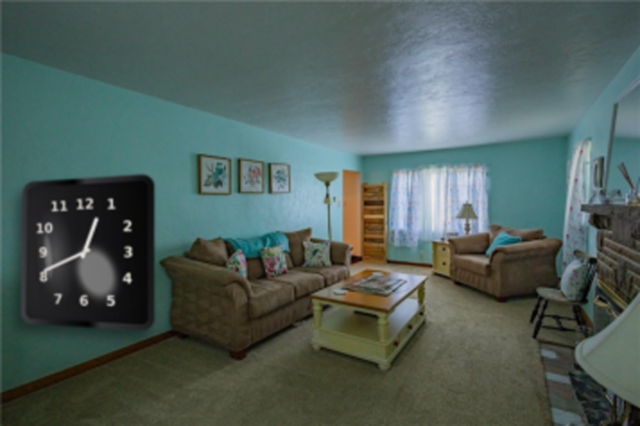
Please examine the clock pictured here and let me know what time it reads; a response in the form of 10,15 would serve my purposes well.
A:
12,41
